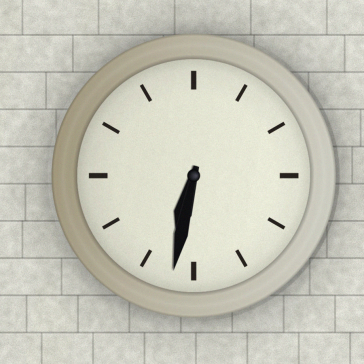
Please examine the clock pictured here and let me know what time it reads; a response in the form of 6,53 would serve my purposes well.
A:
6,32
